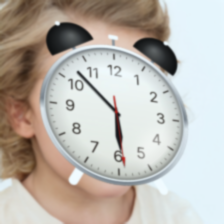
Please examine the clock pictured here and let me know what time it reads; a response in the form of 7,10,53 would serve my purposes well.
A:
5,52,29
